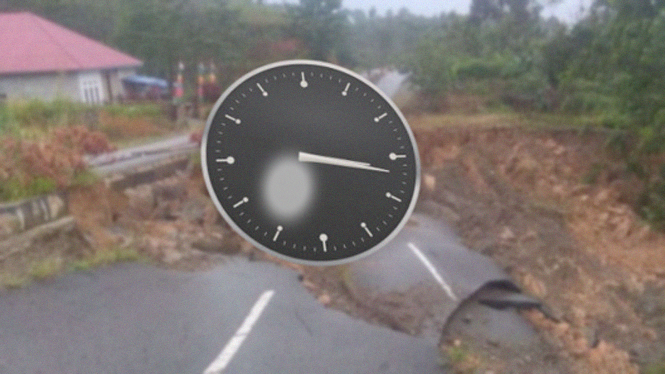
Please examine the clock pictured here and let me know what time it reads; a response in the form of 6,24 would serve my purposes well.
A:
3,17
